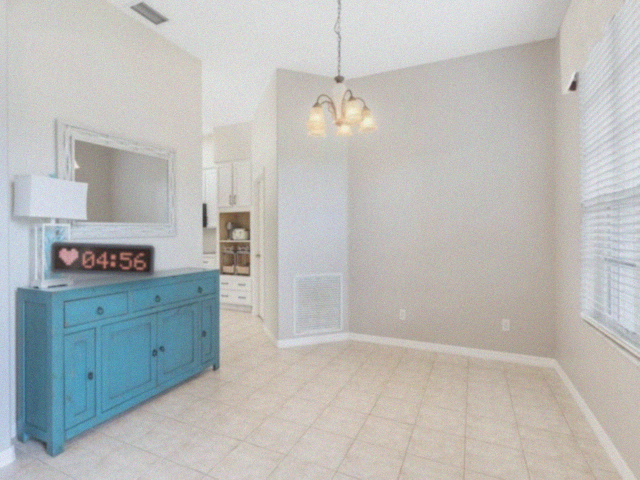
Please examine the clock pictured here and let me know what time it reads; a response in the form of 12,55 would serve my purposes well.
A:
4,56
